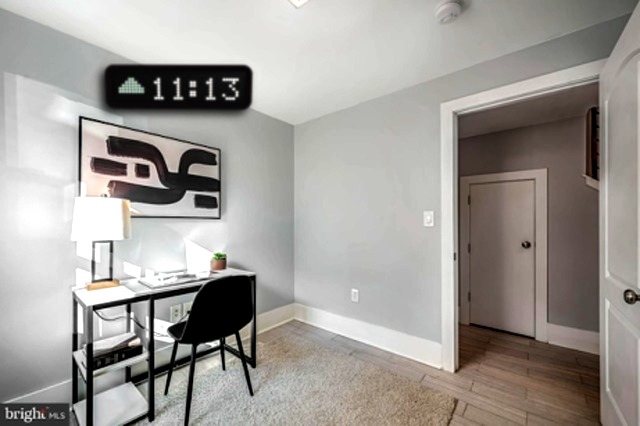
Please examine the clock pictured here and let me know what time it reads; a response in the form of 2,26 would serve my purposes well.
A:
11,13
